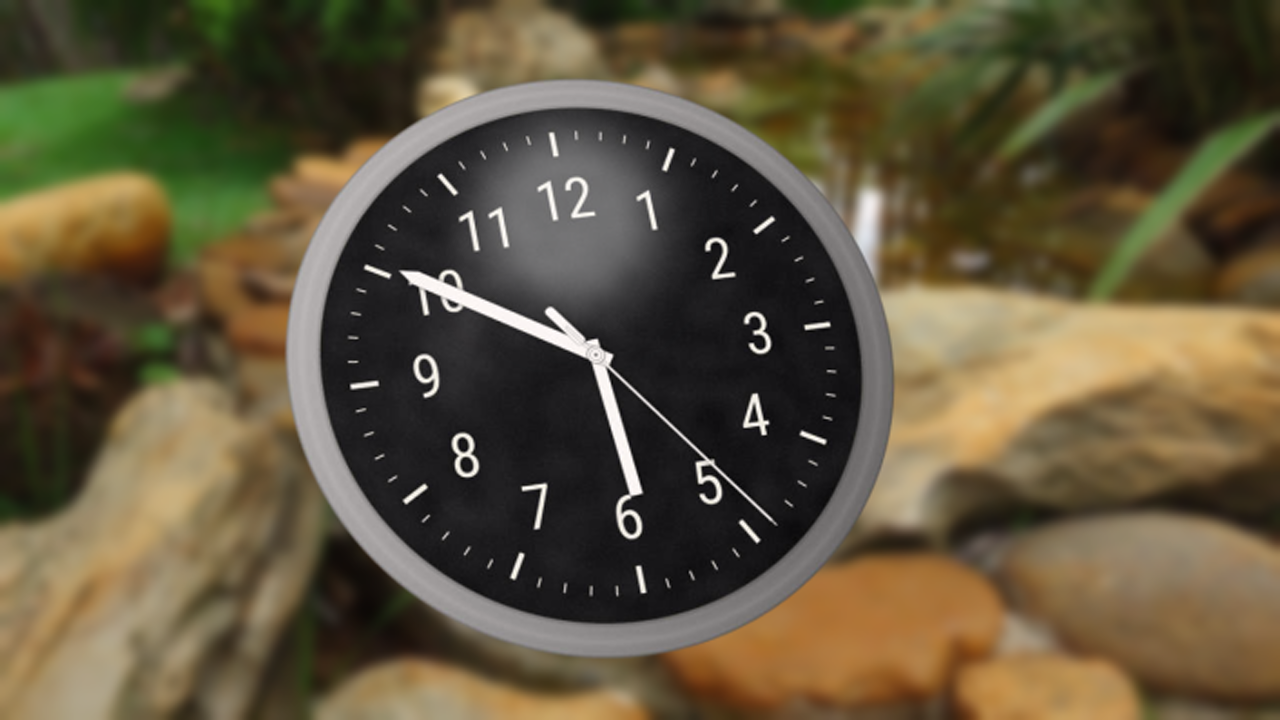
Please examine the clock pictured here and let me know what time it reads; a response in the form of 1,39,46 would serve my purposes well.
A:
5,50,24
